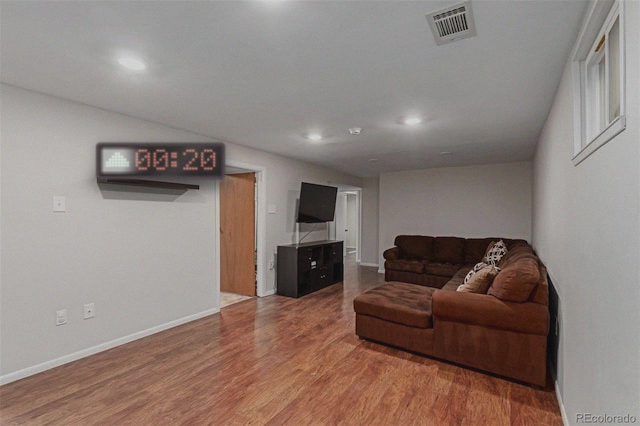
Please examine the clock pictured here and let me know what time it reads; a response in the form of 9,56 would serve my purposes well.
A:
0,20
